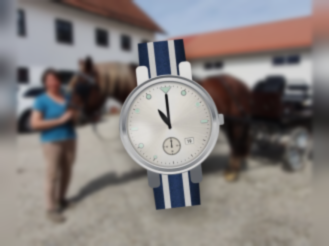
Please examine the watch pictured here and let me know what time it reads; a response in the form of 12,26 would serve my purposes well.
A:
11,00
